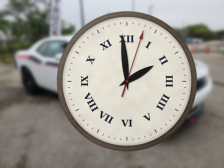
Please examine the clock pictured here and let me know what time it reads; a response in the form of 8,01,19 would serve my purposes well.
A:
1,59,03
